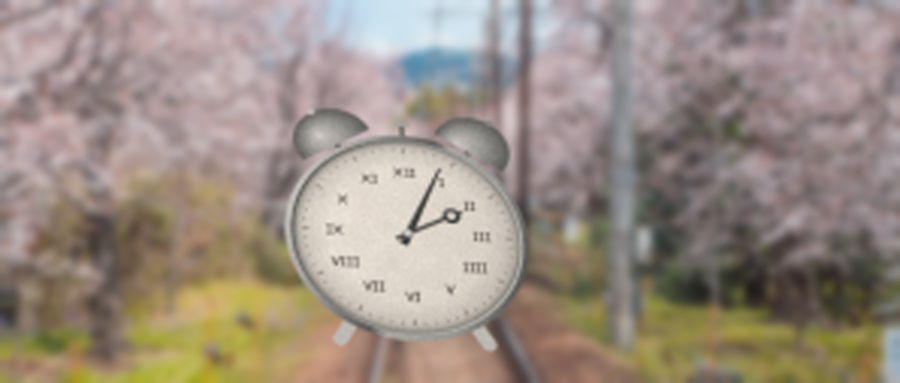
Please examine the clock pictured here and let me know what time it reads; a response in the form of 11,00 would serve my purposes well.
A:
2,04
